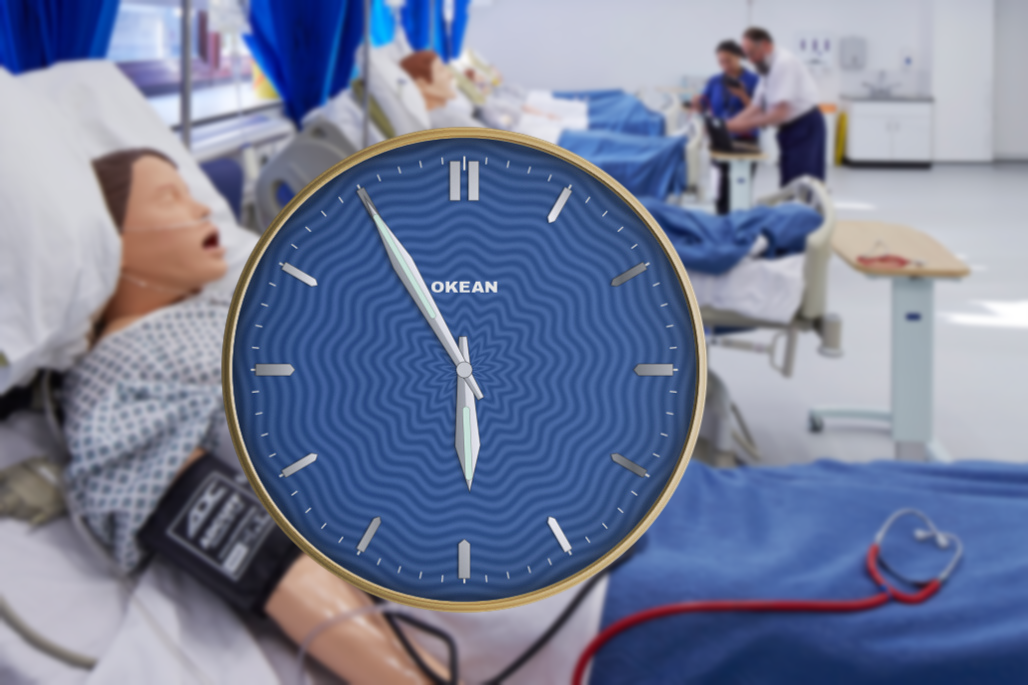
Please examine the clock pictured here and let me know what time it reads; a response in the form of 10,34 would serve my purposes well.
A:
5,55
